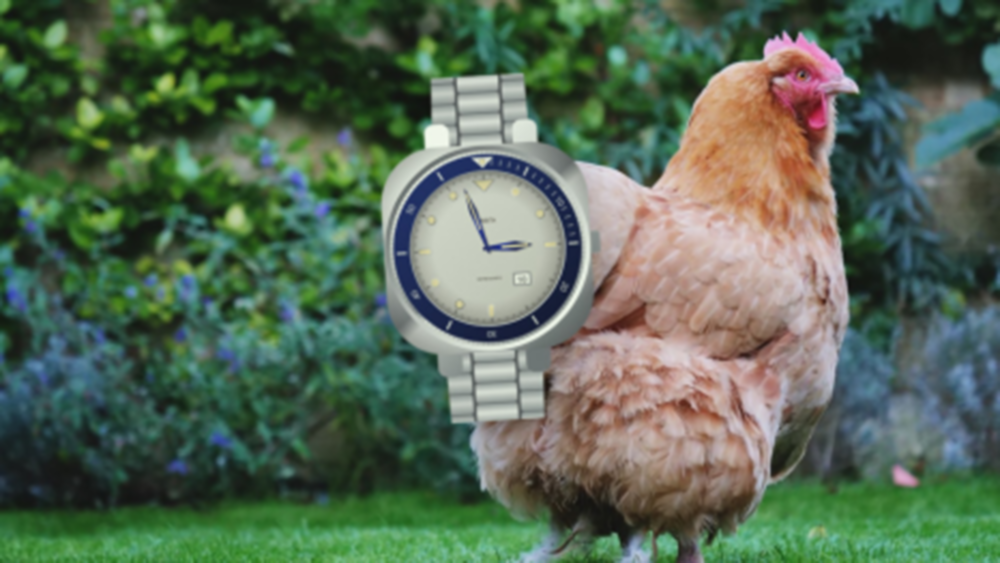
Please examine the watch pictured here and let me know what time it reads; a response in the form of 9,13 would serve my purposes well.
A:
2,57
